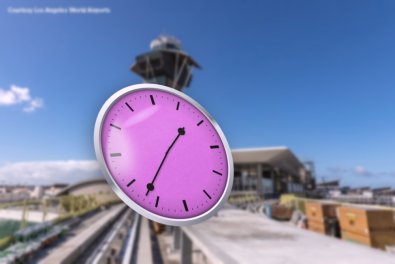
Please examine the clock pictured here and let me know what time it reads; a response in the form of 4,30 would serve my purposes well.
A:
1,37
